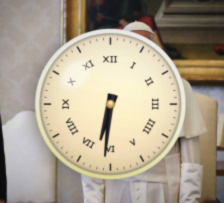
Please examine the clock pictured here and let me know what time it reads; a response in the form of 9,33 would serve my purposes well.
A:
6,31
